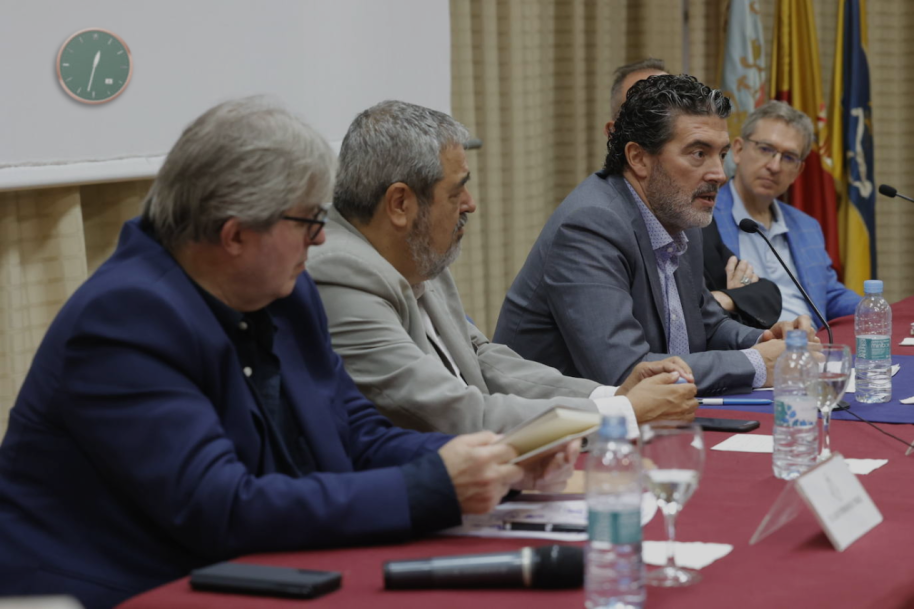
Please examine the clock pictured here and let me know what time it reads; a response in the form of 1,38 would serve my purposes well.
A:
12,32
